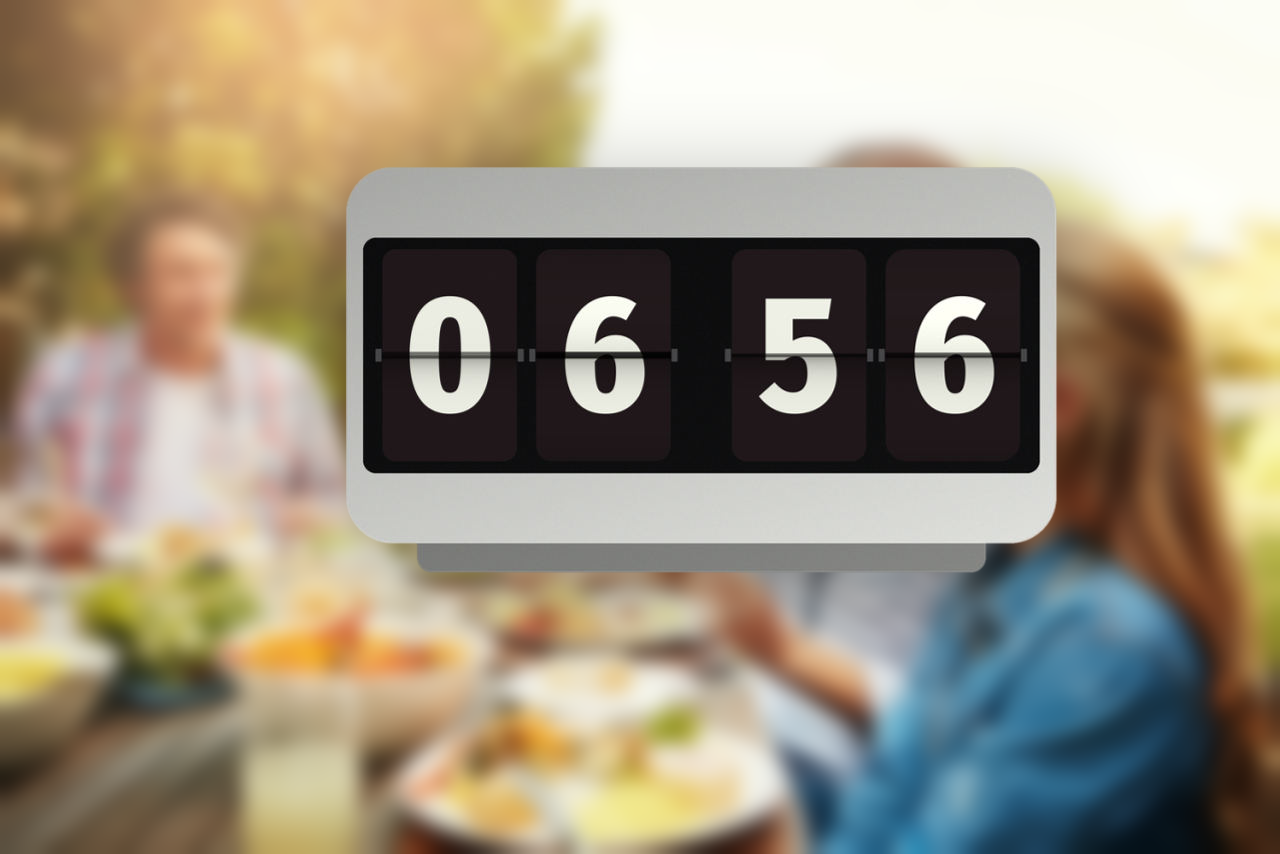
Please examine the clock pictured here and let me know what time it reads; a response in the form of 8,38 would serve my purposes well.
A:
6,56
